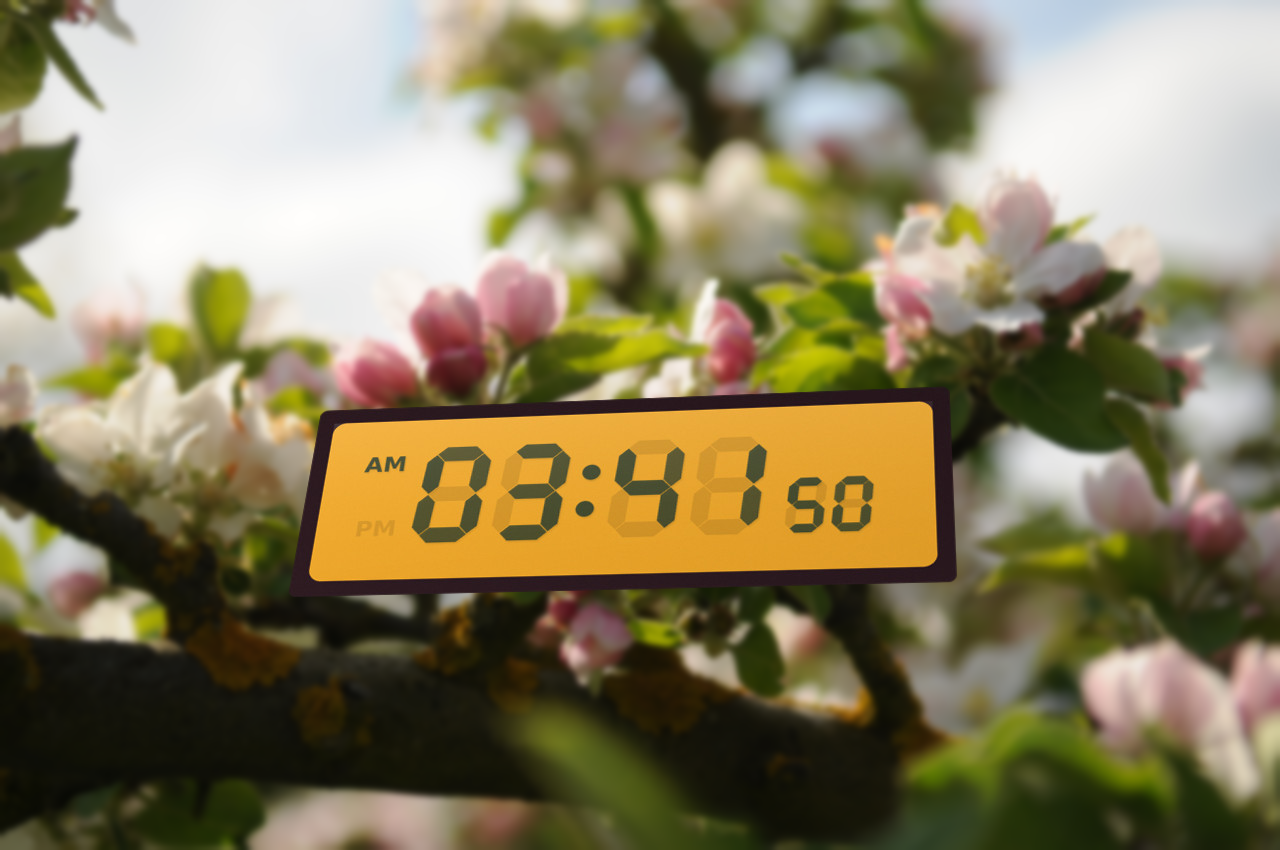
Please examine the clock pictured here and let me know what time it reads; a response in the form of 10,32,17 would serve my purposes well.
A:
3,41,50
